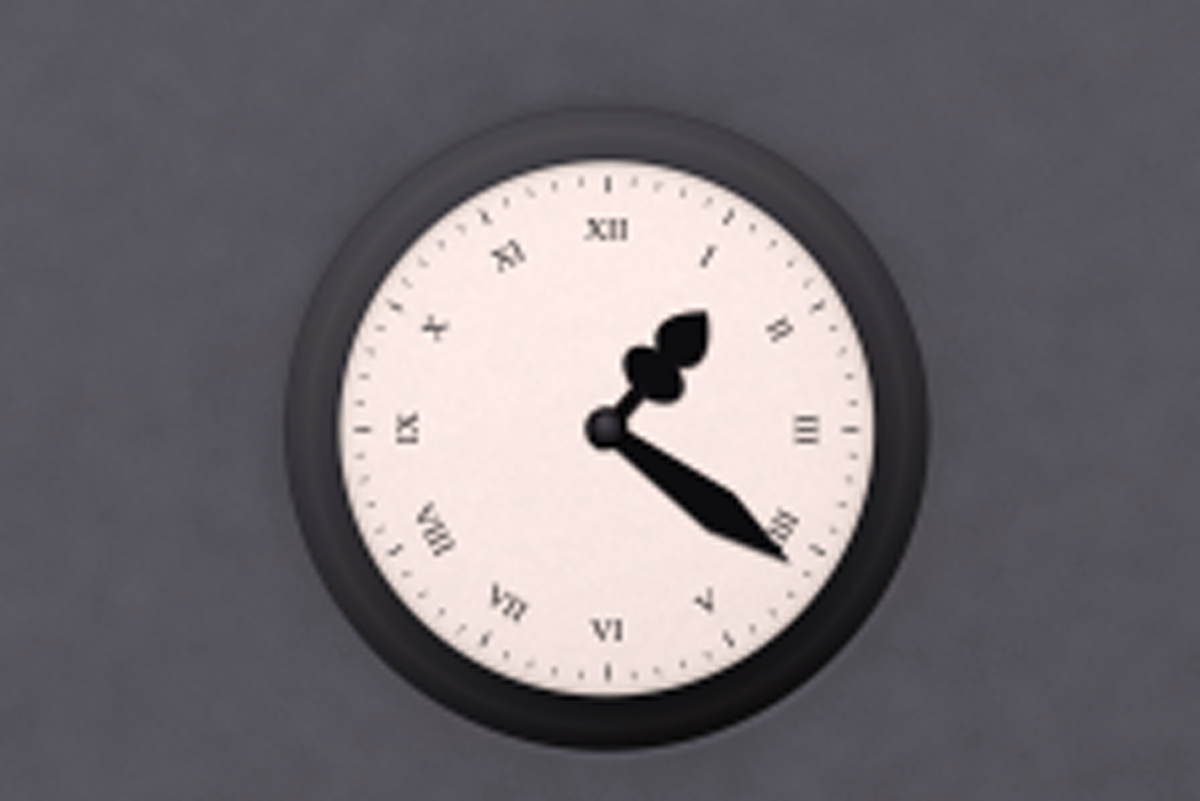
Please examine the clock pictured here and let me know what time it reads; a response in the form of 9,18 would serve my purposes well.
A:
1,21
